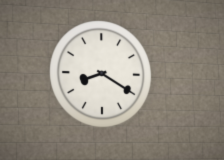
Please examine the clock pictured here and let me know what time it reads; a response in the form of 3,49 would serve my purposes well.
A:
8,20
